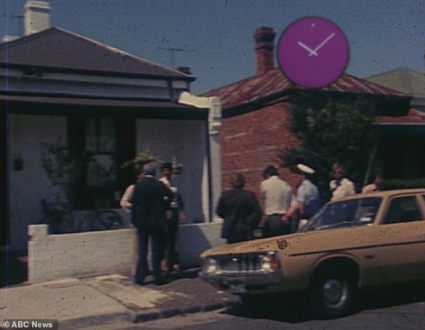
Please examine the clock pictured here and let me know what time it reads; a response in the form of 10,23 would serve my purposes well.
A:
10,08
